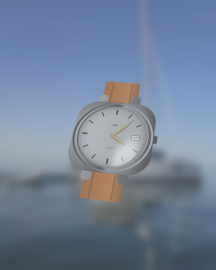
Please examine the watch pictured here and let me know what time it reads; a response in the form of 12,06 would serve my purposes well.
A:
4,07
